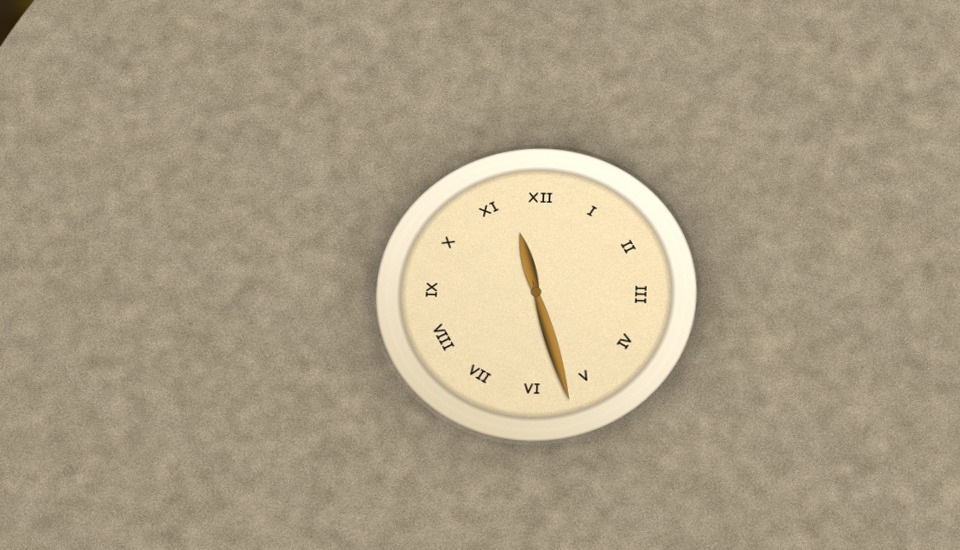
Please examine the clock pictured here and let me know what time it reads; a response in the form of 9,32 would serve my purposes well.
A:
11,27
